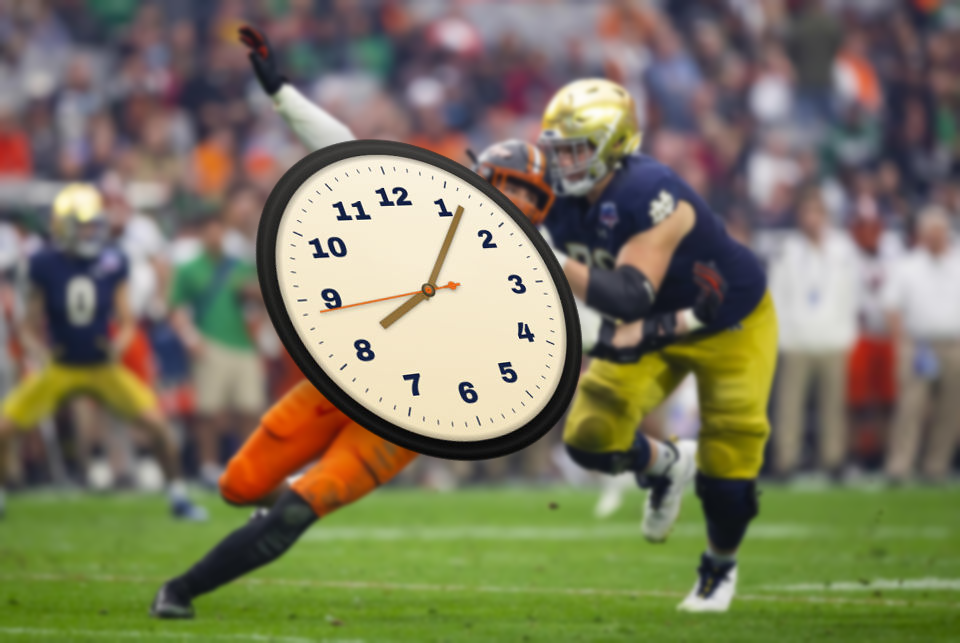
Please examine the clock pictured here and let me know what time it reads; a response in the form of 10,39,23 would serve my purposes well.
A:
8,06,44
